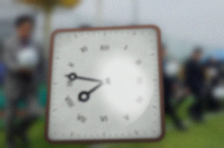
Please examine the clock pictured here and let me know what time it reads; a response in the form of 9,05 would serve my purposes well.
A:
7,47
